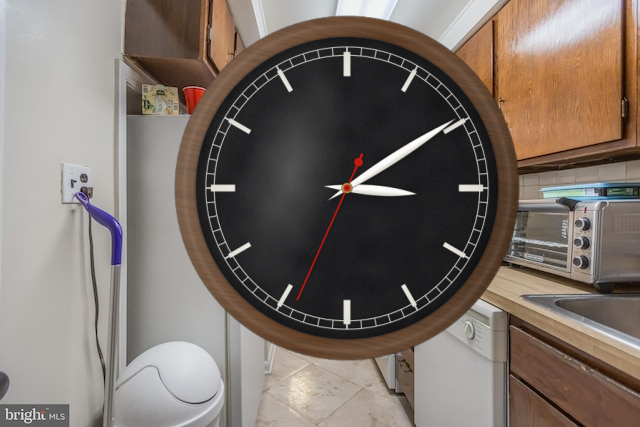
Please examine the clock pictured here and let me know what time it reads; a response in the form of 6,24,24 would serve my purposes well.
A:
3,09,34
